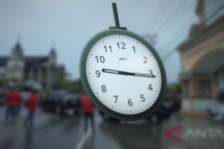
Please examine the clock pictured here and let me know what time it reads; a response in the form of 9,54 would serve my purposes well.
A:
9,16
